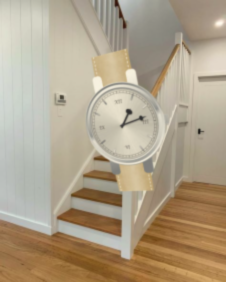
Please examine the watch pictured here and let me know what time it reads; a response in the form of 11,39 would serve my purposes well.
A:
1,13
